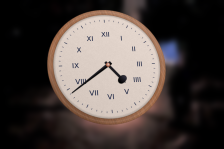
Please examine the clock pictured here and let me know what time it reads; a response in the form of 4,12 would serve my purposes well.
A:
4,39
